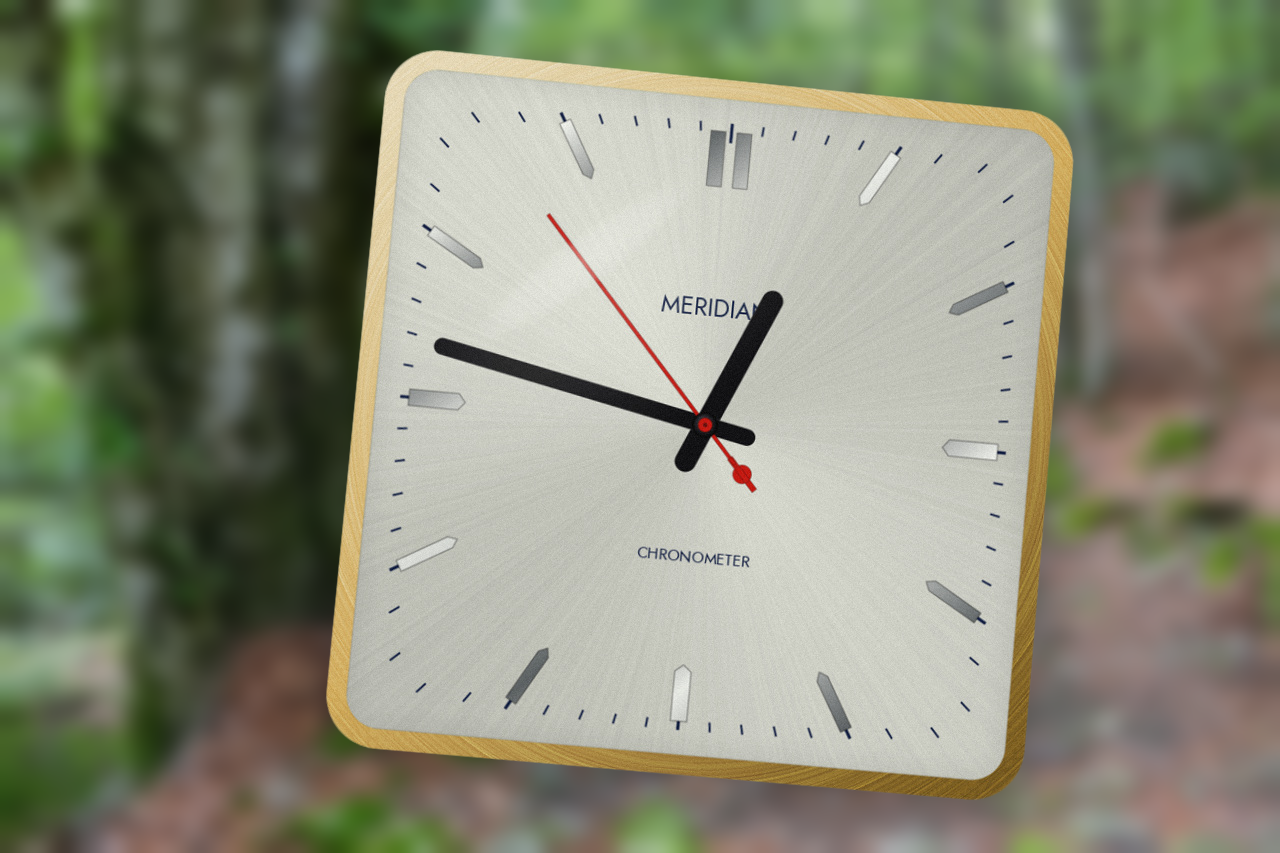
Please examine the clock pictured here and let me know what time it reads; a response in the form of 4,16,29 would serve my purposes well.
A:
12,46,53
